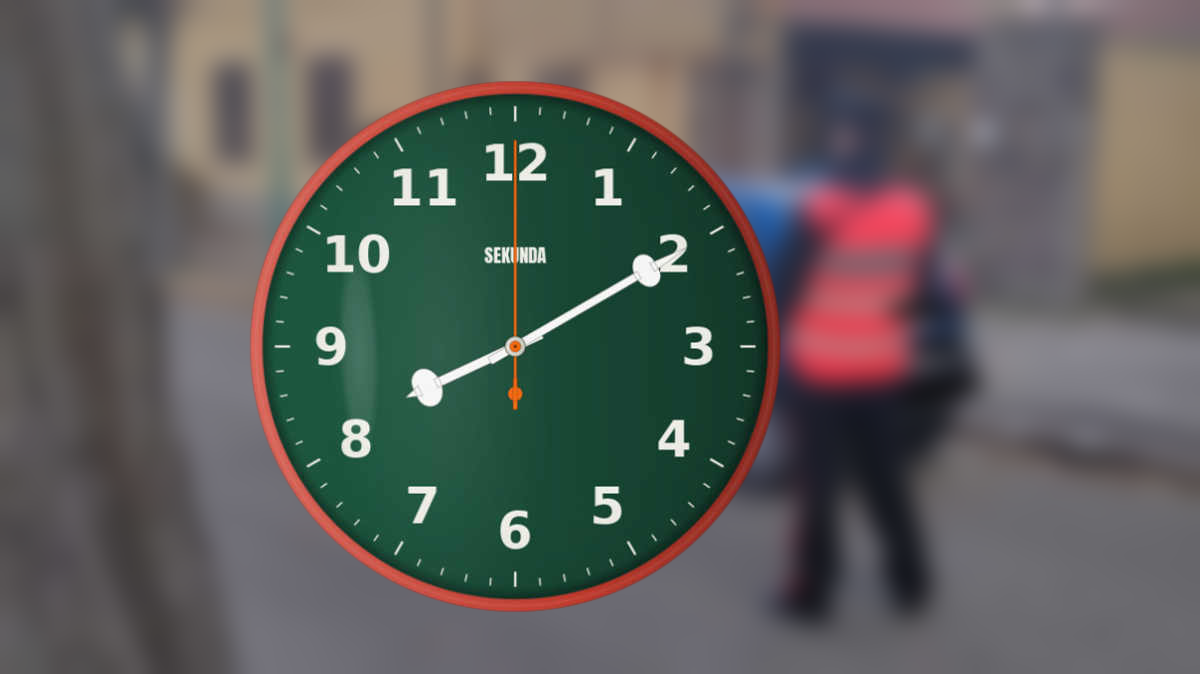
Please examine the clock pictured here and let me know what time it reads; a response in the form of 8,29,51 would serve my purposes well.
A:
8,10,00
